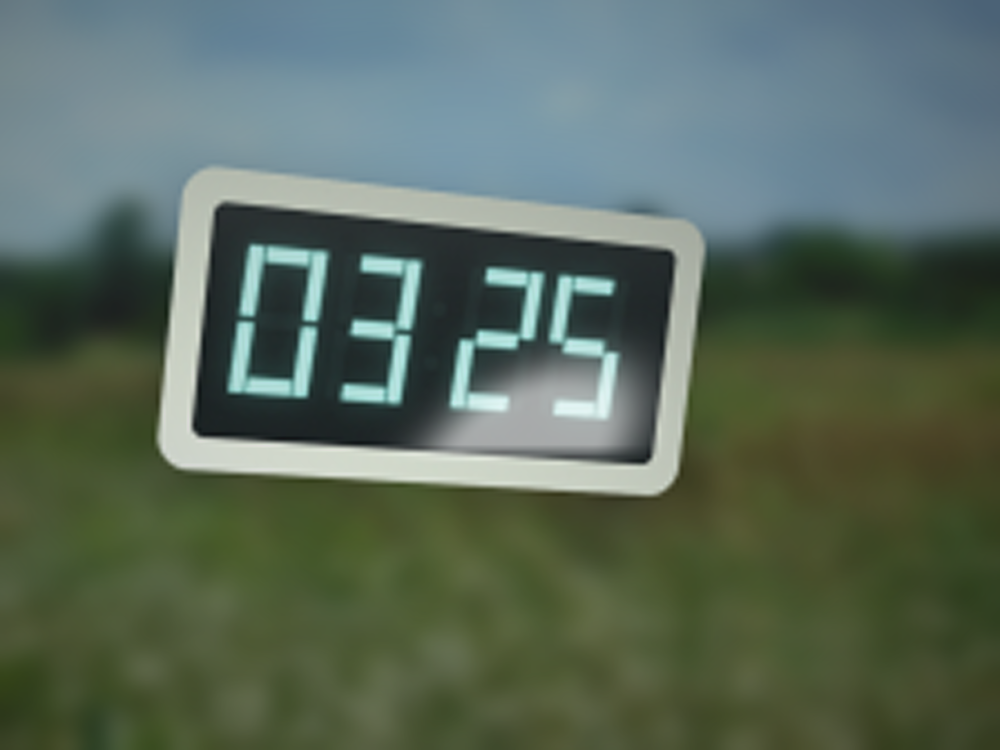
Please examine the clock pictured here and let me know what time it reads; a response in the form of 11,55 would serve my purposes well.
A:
3,25
